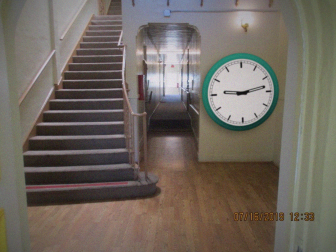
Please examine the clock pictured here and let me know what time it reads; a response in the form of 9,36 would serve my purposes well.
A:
9,13
